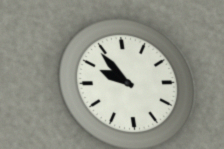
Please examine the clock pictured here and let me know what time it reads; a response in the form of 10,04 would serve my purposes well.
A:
9,54
